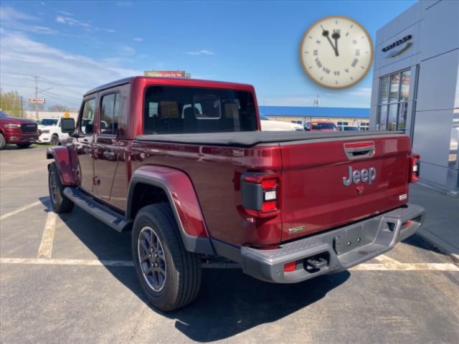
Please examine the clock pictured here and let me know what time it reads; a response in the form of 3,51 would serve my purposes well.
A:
11,55
